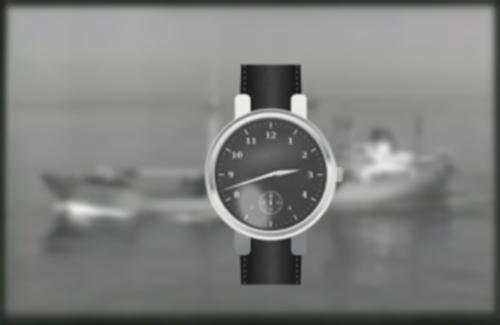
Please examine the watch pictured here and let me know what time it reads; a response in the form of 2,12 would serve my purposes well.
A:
2,42
